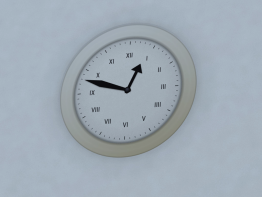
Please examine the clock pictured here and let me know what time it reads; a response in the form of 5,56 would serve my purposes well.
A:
12,48
